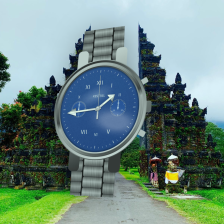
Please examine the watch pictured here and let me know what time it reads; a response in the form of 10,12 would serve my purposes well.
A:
1,44
